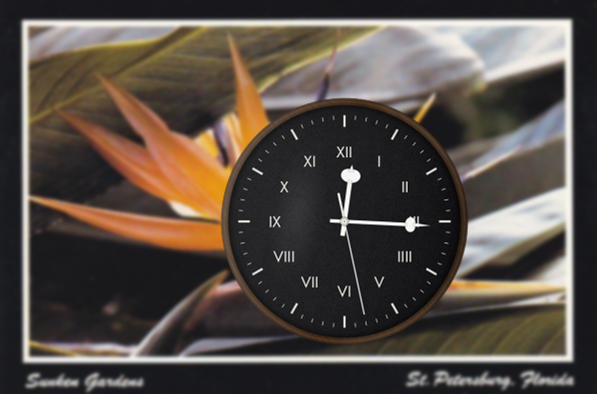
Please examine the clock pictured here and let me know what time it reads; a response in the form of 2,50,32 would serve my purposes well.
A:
12,15,28
